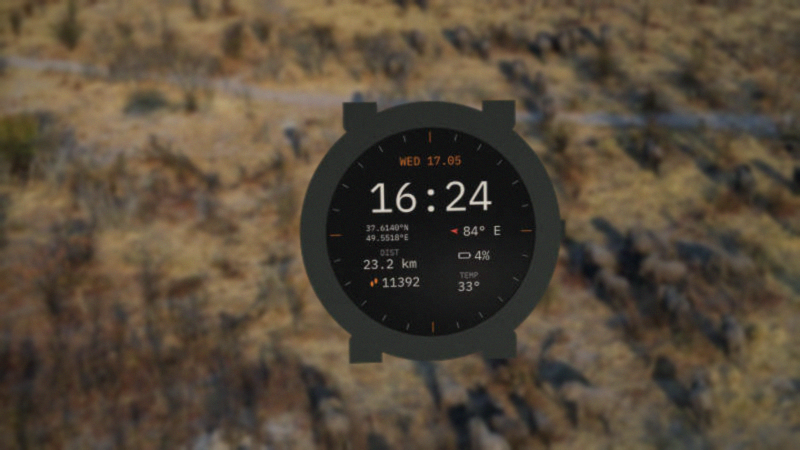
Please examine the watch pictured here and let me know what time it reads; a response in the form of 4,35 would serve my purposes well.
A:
16,24
